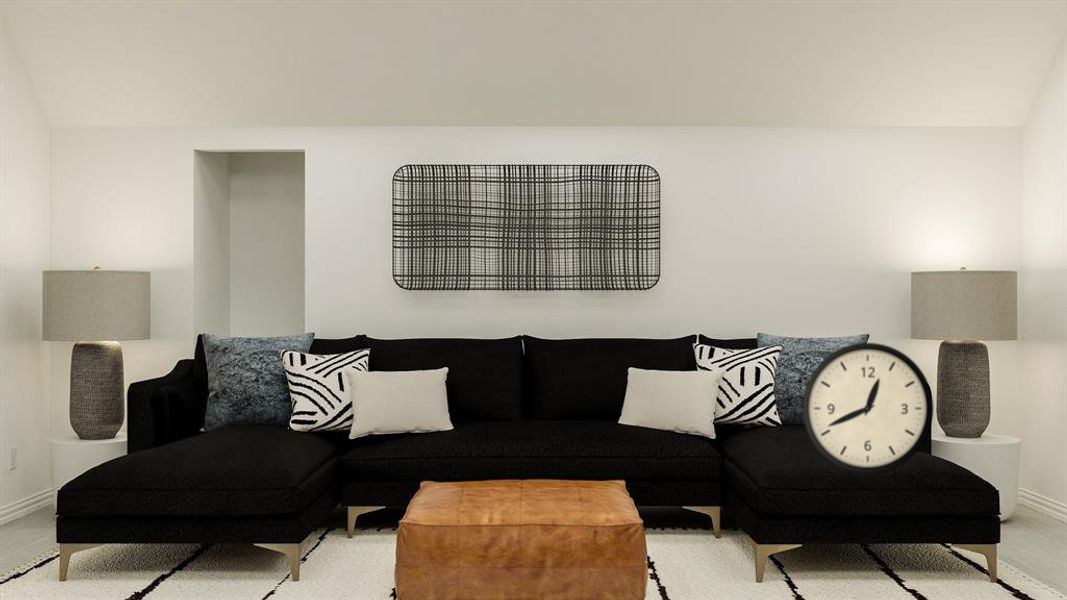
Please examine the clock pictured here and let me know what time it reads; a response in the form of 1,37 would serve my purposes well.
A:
12,41
